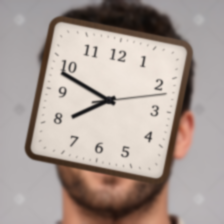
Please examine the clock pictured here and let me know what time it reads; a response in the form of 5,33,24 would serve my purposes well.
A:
7,48,12
